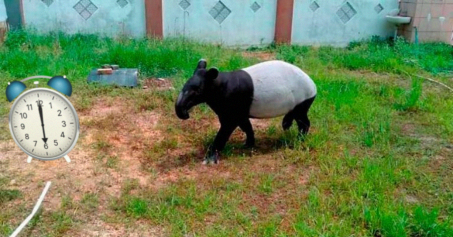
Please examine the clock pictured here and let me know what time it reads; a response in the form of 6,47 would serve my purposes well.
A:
6,00
